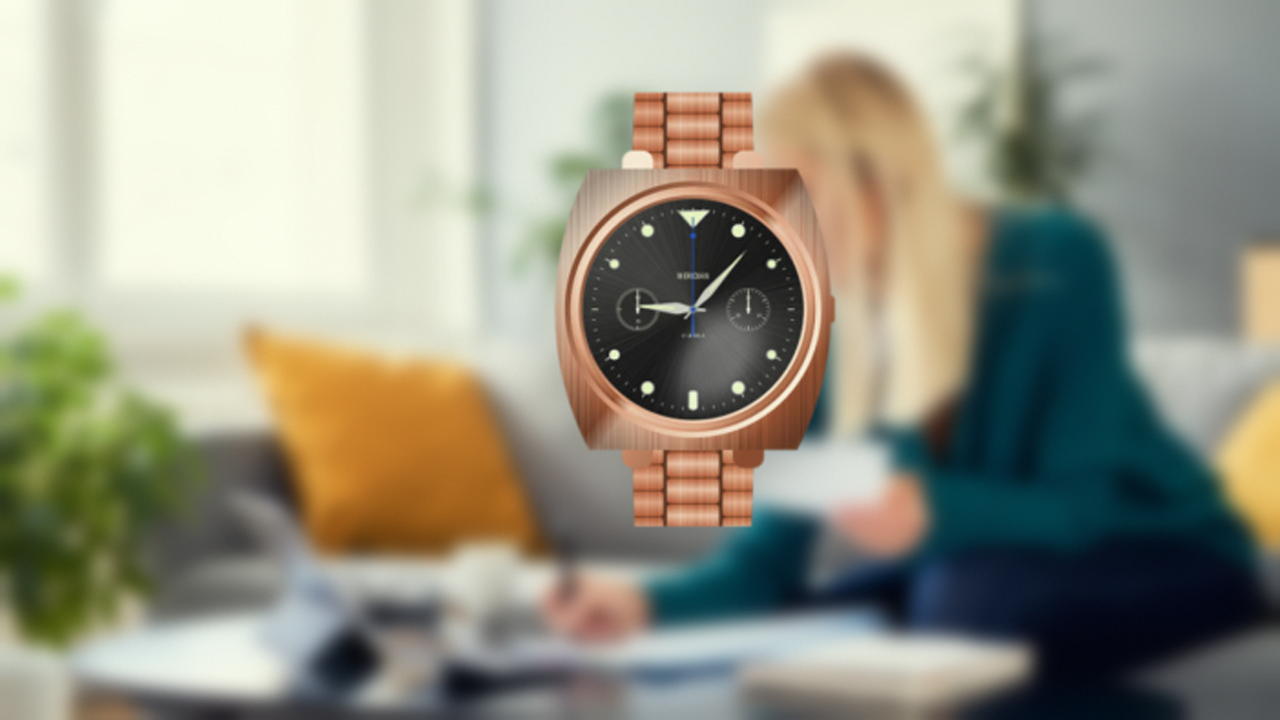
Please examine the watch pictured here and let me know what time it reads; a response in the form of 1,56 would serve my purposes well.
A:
9,07
